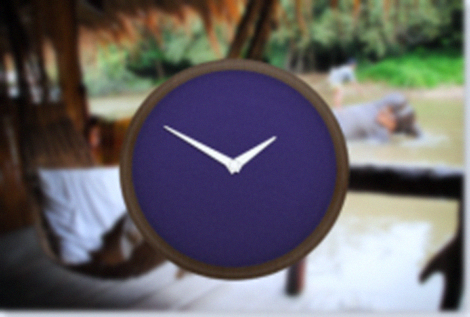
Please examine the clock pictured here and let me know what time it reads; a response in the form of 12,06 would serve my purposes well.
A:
1,50
